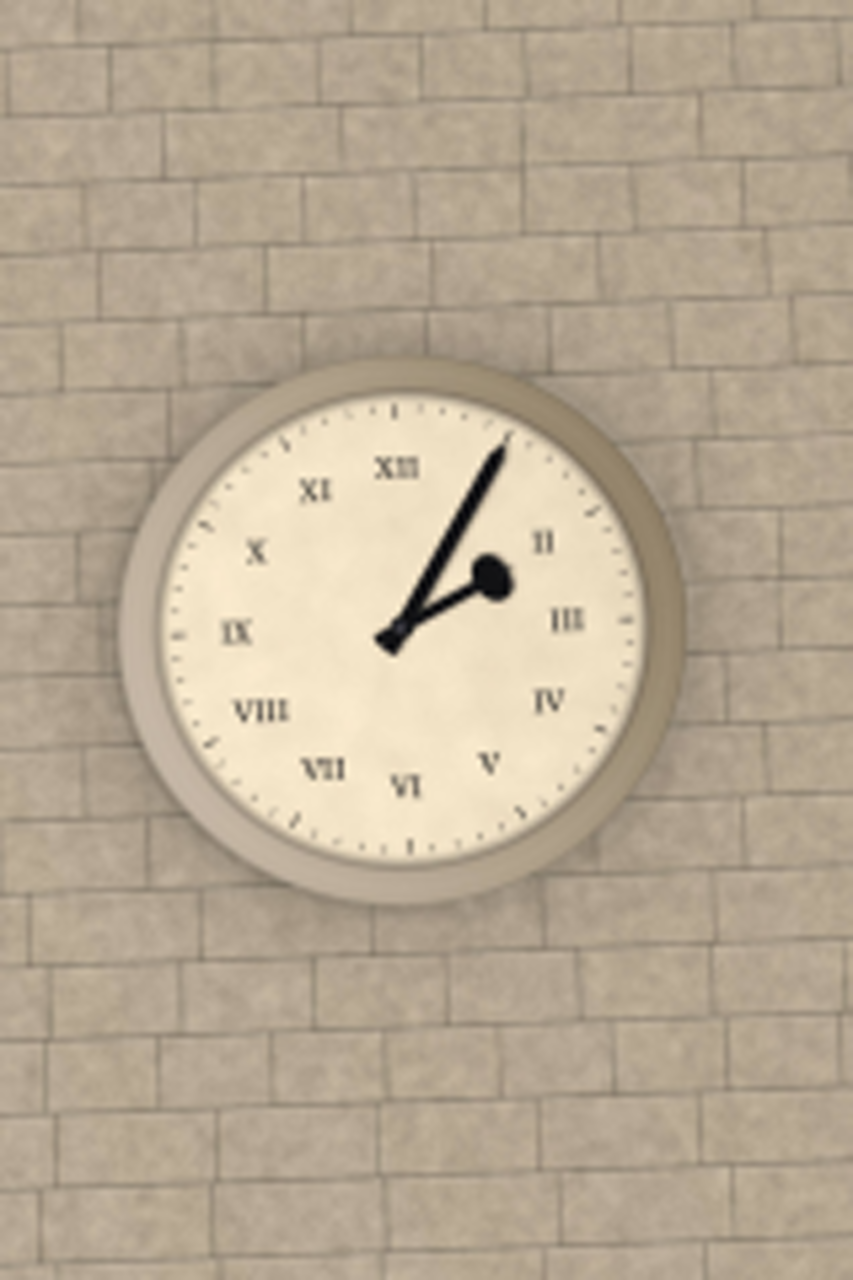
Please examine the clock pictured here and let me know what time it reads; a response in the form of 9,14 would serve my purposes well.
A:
2,05
